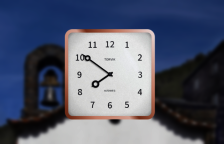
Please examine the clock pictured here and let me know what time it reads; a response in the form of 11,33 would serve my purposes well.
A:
7,51
